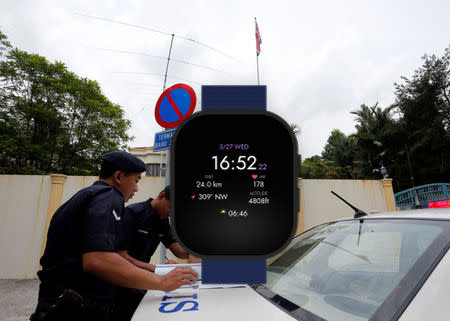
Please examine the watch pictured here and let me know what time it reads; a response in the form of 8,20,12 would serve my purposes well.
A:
16,52,22
